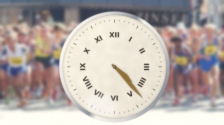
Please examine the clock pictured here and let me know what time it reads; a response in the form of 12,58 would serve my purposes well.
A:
4,23
